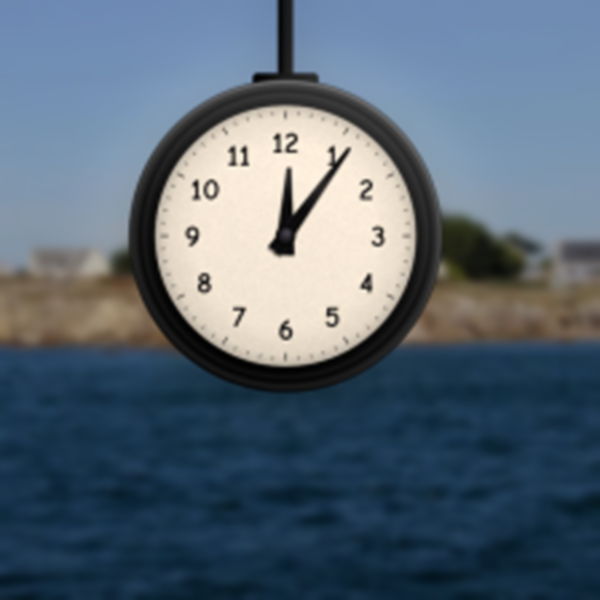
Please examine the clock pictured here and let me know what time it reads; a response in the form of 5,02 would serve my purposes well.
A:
12,06
